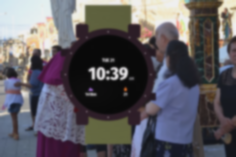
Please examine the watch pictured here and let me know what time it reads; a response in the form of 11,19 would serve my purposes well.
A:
10,39
